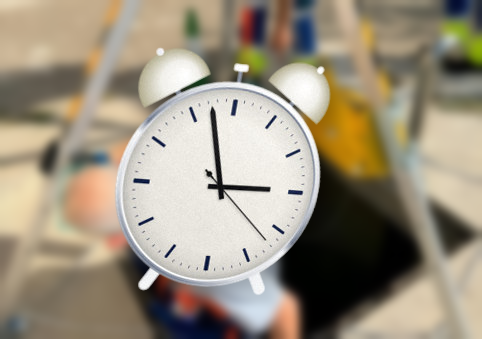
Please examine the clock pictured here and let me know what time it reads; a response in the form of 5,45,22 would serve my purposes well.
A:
2,57,22
